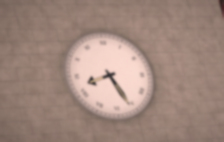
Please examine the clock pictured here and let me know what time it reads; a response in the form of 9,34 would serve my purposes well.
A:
8,26
